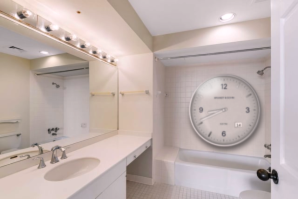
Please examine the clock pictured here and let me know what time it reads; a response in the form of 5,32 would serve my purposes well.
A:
8,41
